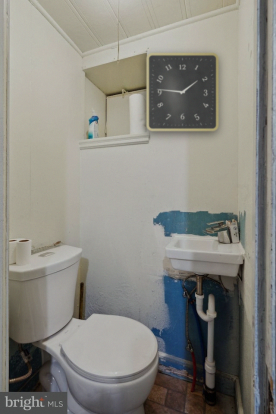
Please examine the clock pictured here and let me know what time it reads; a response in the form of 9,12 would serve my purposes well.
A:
1,46
